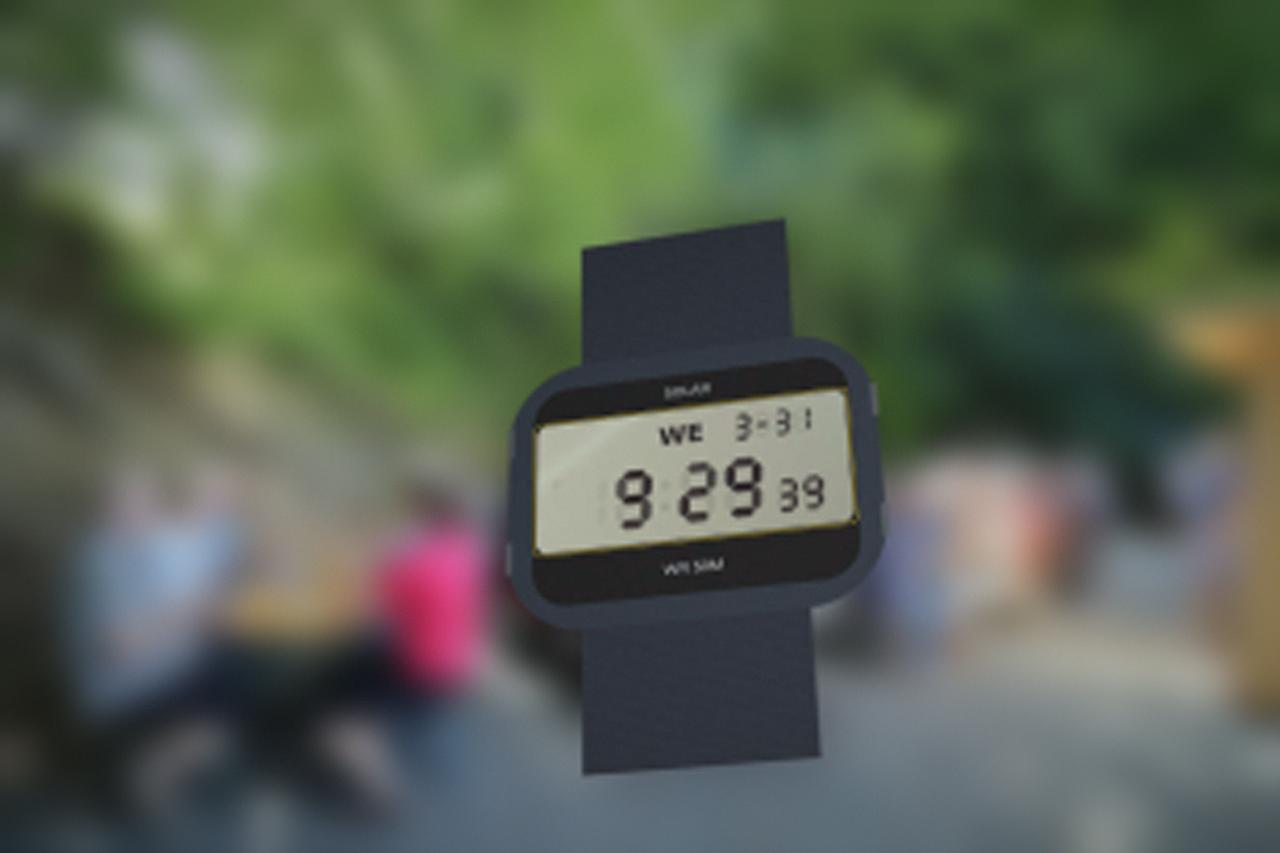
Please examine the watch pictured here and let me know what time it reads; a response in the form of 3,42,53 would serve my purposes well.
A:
9,29,39
